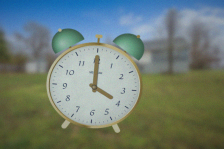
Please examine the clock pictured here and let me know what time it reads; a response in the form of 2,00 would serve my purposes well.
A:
4,00
